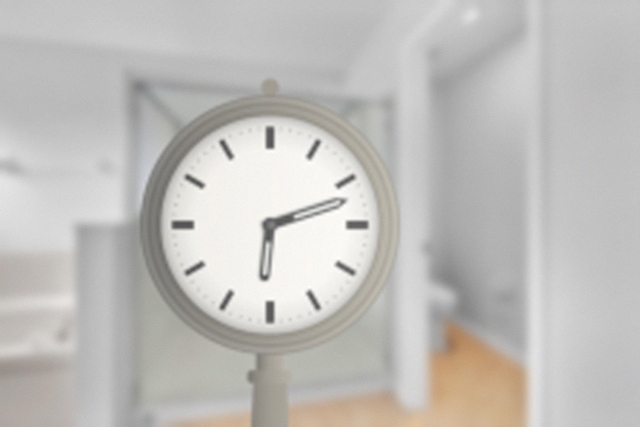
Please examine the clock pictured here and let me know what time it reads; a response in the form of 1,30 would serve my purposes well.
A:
6,12
